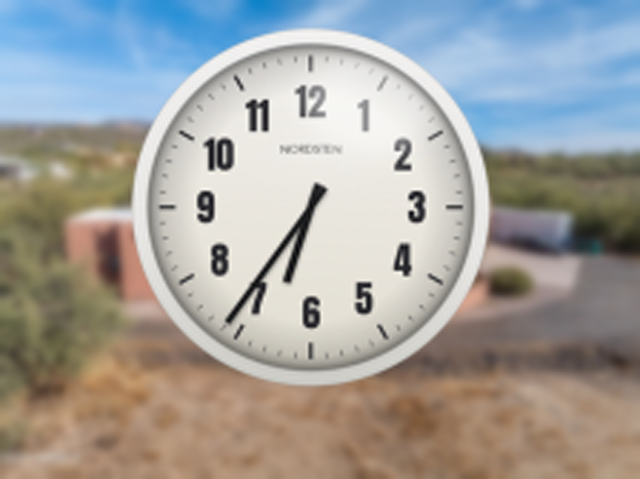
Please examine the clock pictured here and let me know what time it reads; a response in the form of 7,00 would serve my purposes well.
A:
6,36
